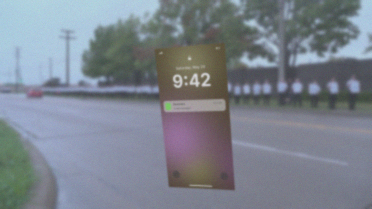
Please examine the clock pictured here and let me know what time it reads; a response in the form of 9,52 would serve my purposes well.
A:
9,42
